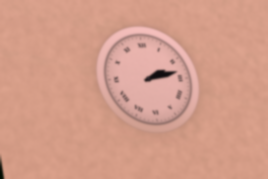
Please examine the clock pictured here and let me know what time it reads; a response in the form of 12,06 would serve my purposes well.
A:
2,13
